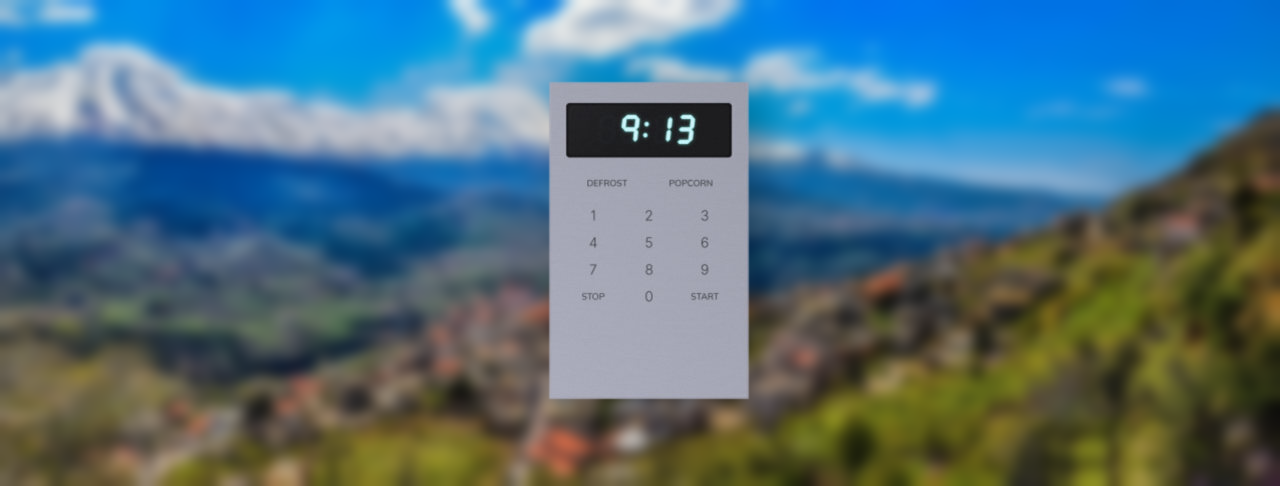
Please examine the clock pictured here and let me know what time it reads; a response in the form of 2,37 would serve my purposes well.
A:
9,13
